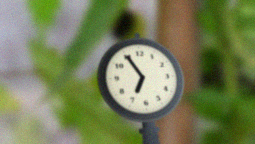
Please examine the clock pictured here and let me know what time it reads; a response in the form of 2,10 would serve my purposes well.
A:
6,55
